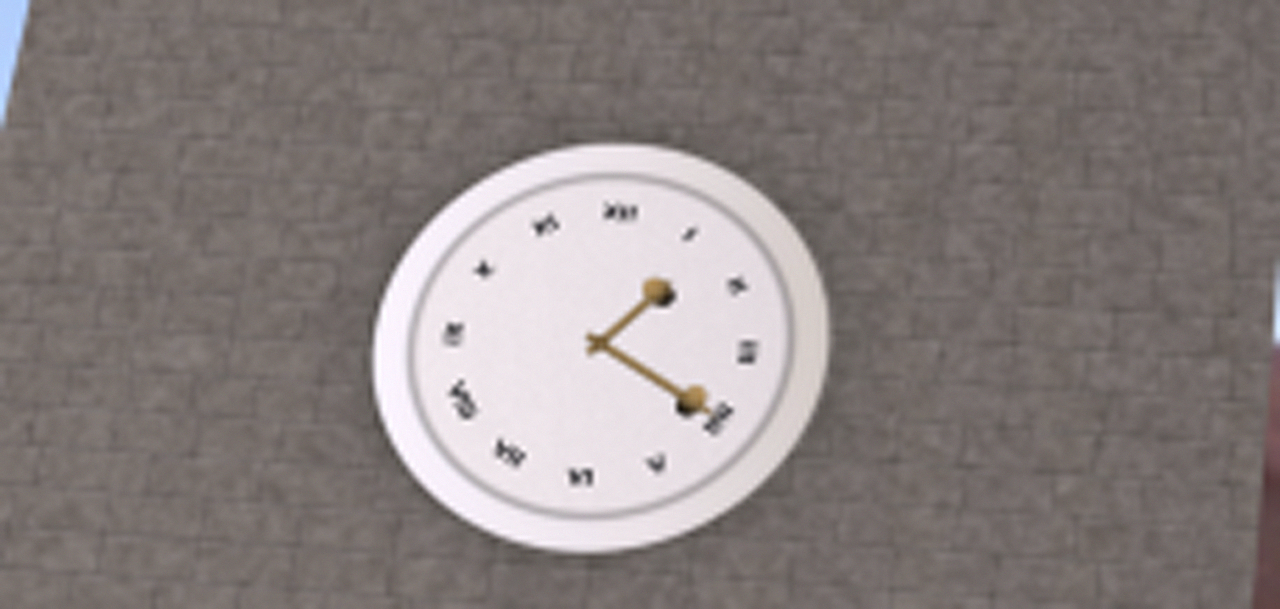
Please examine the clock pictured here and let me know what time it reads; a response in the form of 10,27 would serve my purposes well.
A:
1,20
